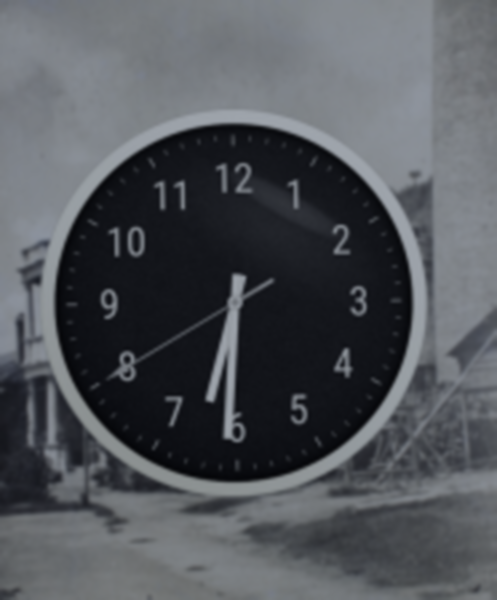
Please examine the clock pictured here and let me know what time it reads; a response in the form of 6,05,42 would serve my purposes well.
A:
6,30,40
